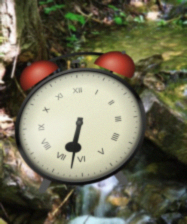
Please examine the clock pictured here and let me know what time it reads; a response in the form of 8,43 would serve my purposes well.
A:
6,32
